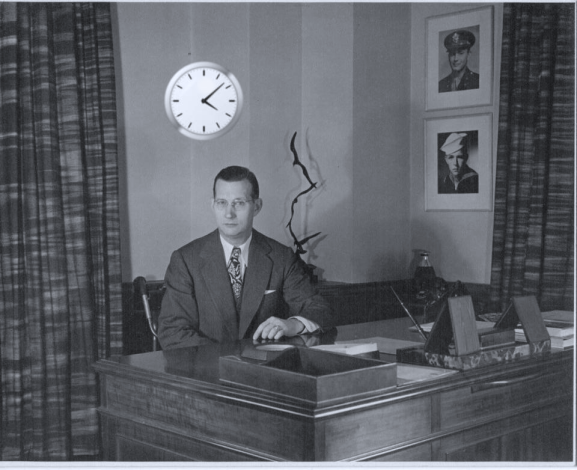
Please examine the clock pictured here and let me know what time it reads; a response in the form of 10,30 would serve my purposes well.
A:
4,08
